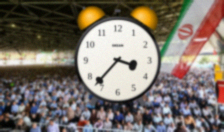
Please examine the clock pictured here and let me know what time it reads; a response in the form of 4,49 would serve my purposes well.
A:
3,37
